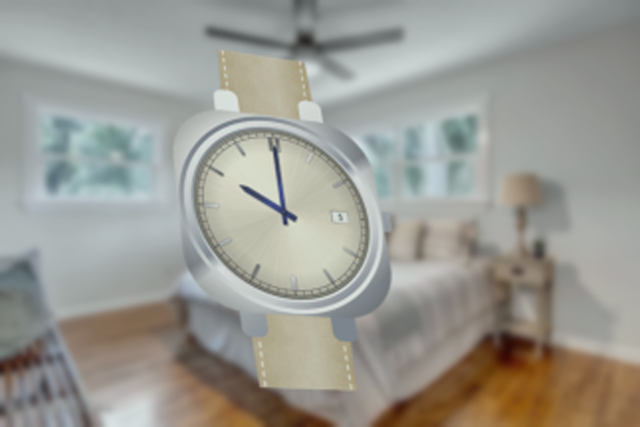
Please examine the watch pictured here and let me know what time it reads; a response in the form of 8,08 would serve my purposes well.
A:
10,00
